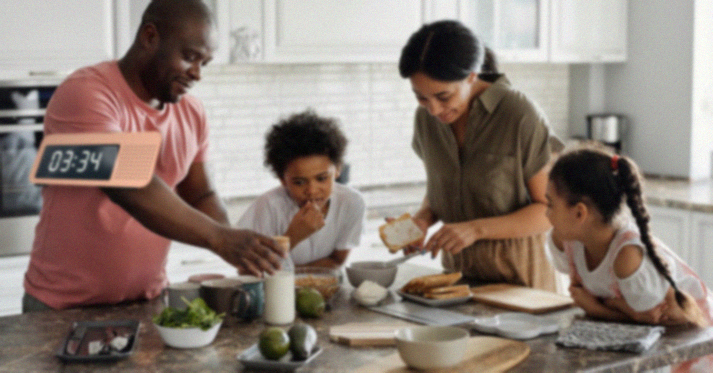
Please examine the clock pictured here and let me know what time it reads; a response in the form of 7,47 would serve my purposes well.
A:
3,34
